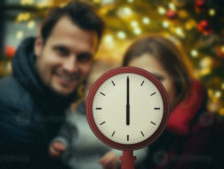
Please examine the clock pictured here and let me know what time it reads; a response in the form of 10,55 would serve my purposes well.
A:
6,00
